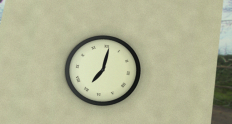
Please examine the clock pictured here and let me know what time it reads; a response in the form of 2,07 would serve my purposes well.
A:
7,01
